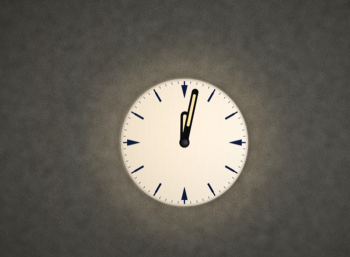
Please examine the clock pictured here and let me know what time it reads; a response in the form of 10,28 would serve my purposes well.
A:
12,02
